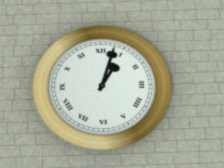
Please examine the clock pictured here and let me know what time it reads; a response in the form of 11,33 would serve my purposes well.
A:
1,03
